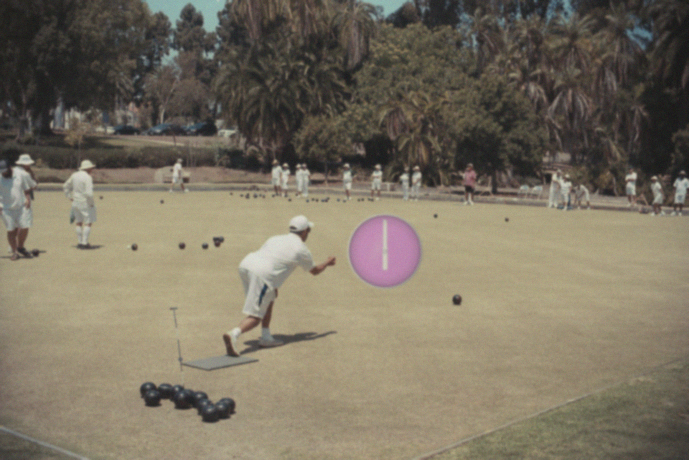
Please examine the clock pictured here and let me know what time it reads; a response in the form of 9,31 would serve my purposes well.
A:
6,00
